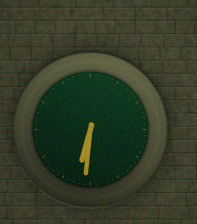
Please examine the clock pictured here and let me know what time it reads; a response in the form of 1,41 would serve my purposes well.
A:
6,31
